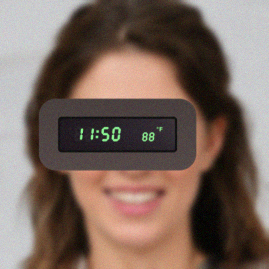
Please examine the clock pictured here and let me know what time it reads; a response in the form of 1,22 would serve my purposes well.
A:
11,50
